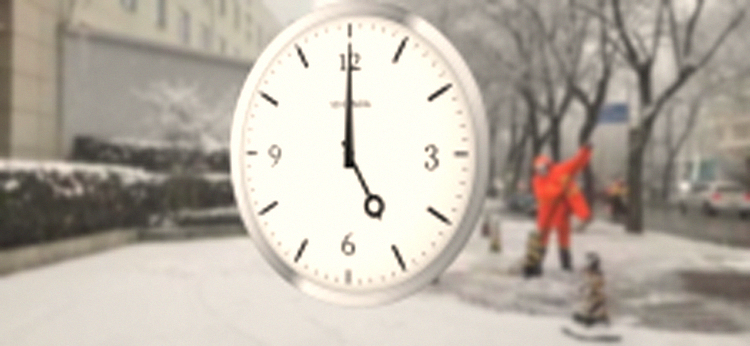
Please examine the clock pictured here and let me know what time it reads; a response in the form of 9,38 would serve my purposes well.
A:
5,00
